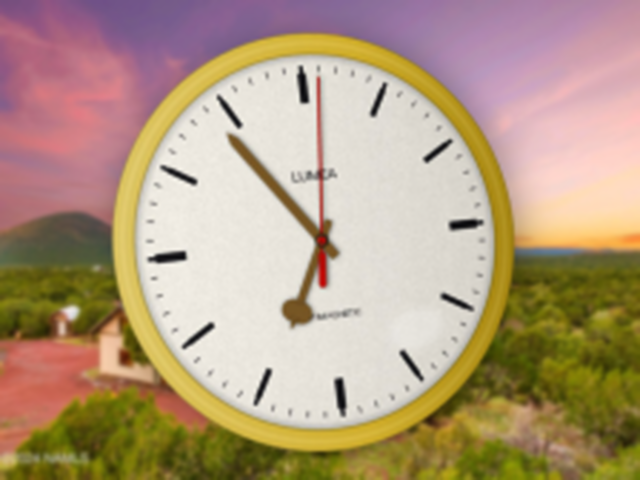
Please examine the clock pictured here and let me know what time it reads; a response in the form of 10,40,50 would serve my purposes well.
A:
6,54,01
